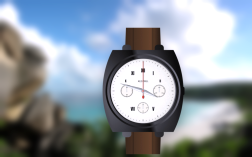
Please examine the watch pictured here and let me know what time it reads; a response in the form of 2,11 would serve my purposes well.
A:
3,48
